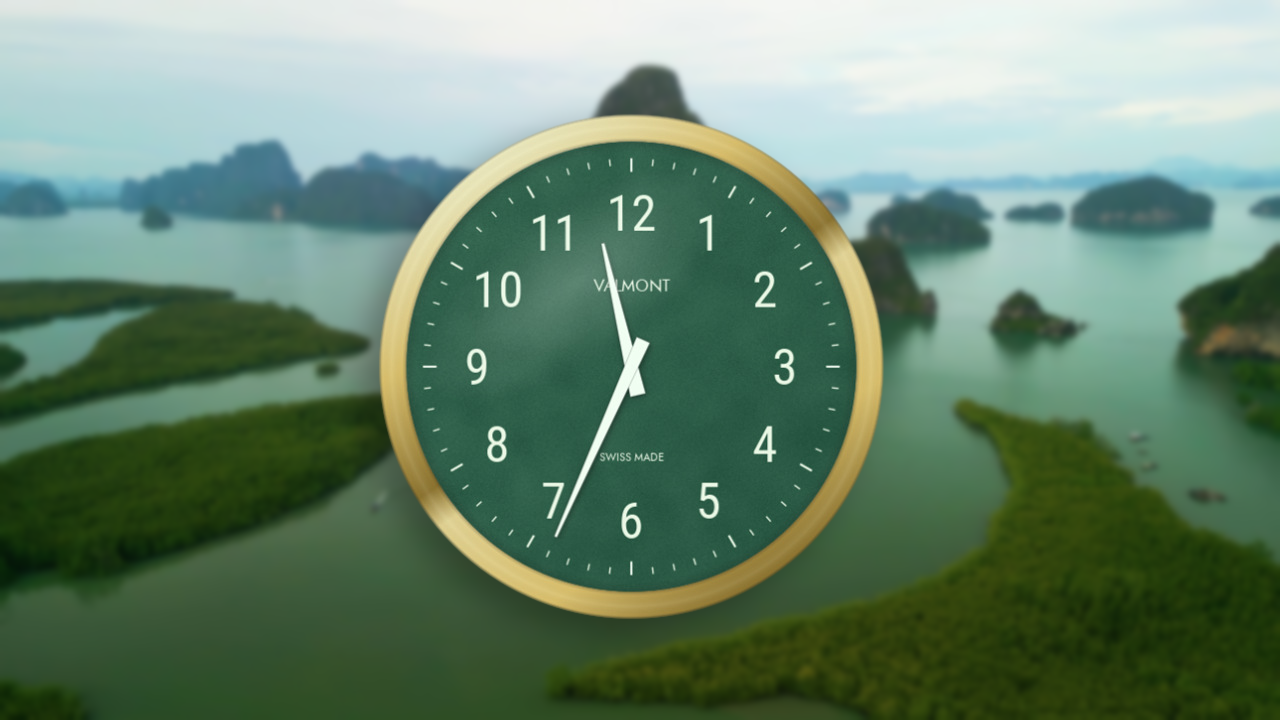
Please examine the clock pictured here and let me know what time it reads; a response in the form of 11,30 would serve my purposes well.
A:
11,34
